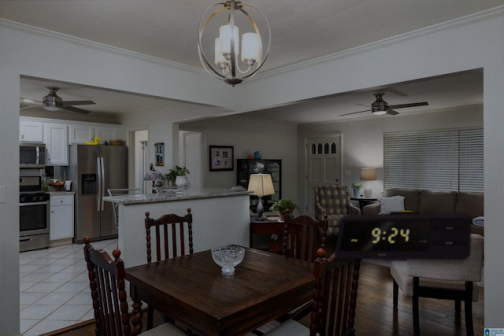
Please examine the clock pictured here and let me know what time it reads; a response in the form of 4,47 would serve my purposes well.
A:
9,24
